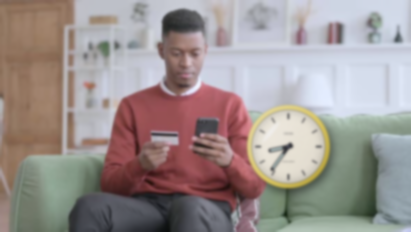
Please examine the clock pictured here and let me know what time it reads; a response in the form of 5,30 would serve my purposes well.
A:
8,36
